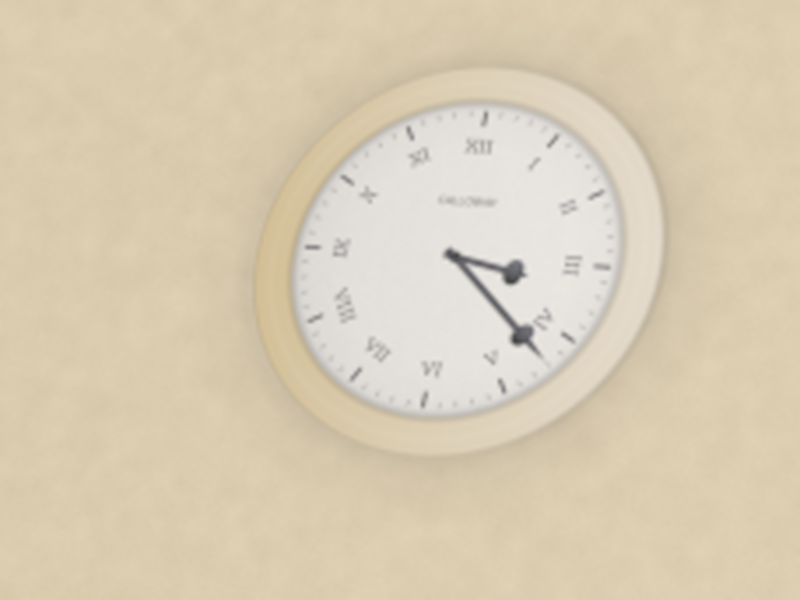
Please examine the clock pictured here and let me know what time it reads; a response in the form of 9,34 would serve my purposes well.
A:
3,22
